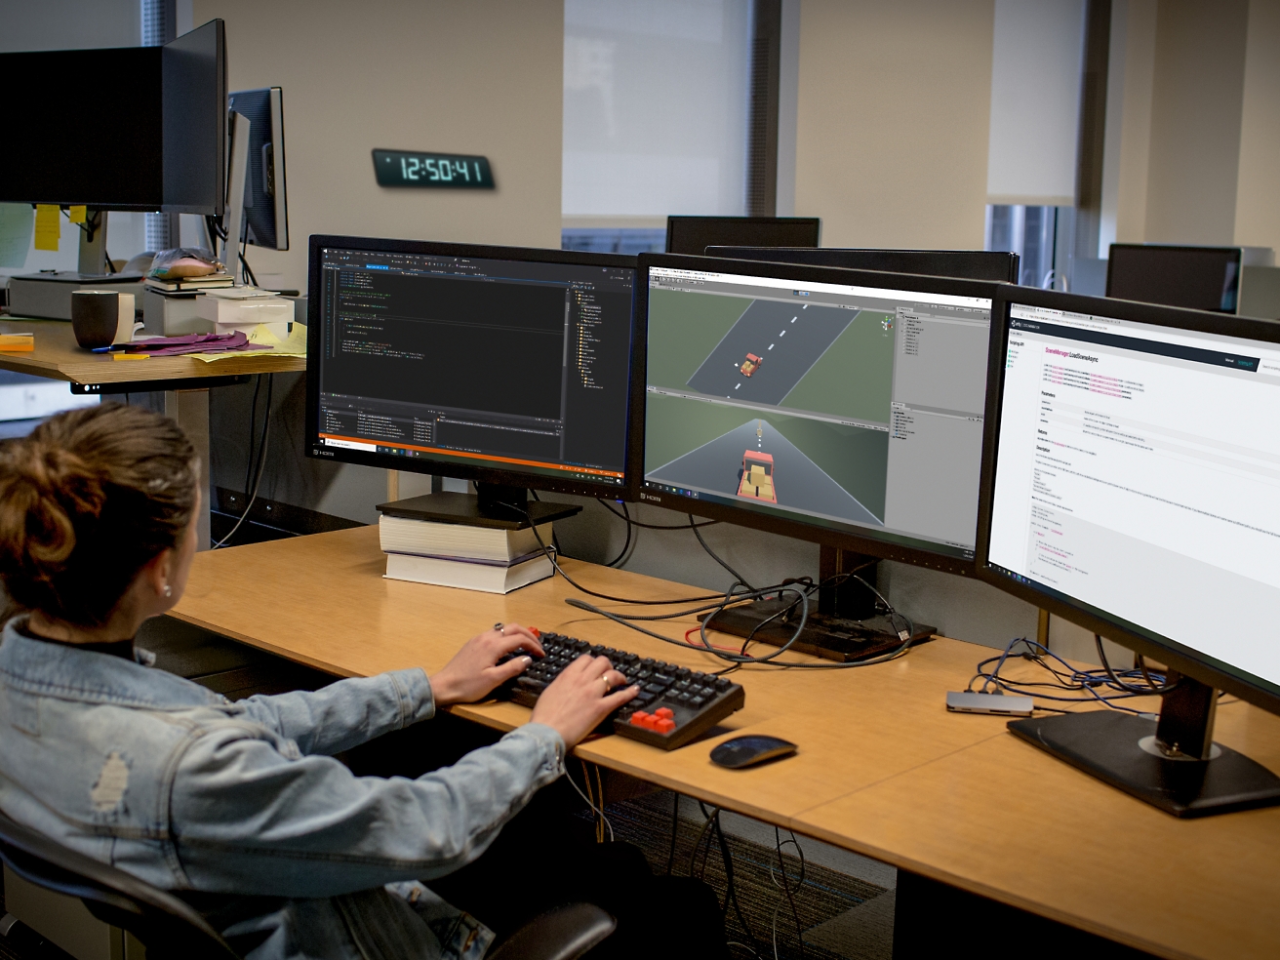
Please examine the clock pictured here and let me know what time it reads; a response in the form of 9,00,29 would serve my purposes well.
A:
12,50,41
